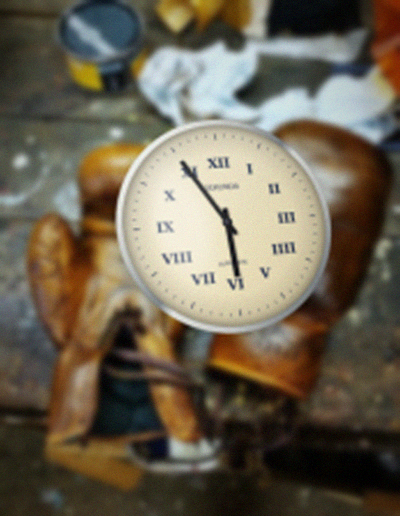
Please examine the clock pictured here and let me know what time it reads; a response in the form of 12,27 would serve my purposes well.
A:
5,55
